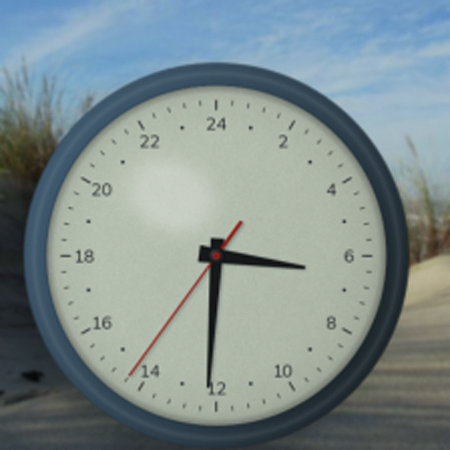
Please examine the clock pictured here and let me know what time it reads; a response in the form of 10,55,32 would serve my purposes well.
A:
6,30,36
